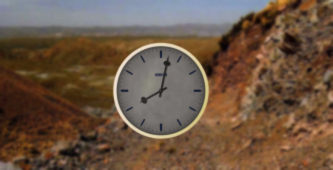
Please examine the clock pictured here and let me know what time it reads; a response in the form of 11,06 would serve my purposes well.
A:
8,02
